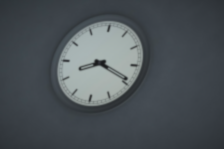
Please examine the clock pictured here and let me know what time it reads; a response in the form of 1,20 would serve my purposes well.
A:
8,19
